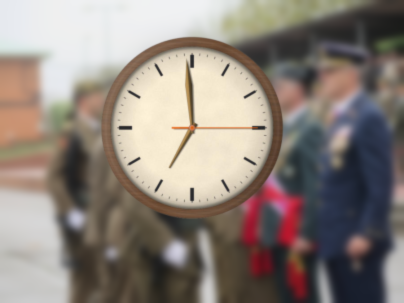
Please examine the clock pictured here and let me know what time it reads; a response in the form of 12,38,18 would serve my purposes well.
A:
6,59,15
